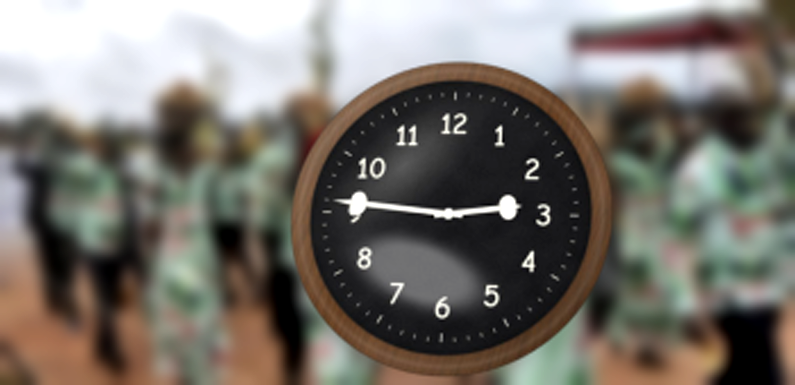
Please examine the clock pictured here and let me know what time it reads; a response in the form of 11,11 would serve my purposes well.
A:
2,46
